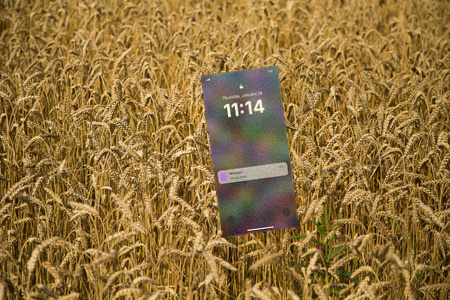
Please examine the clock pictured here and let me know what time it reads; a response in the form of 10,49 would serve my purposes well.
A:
11,14
